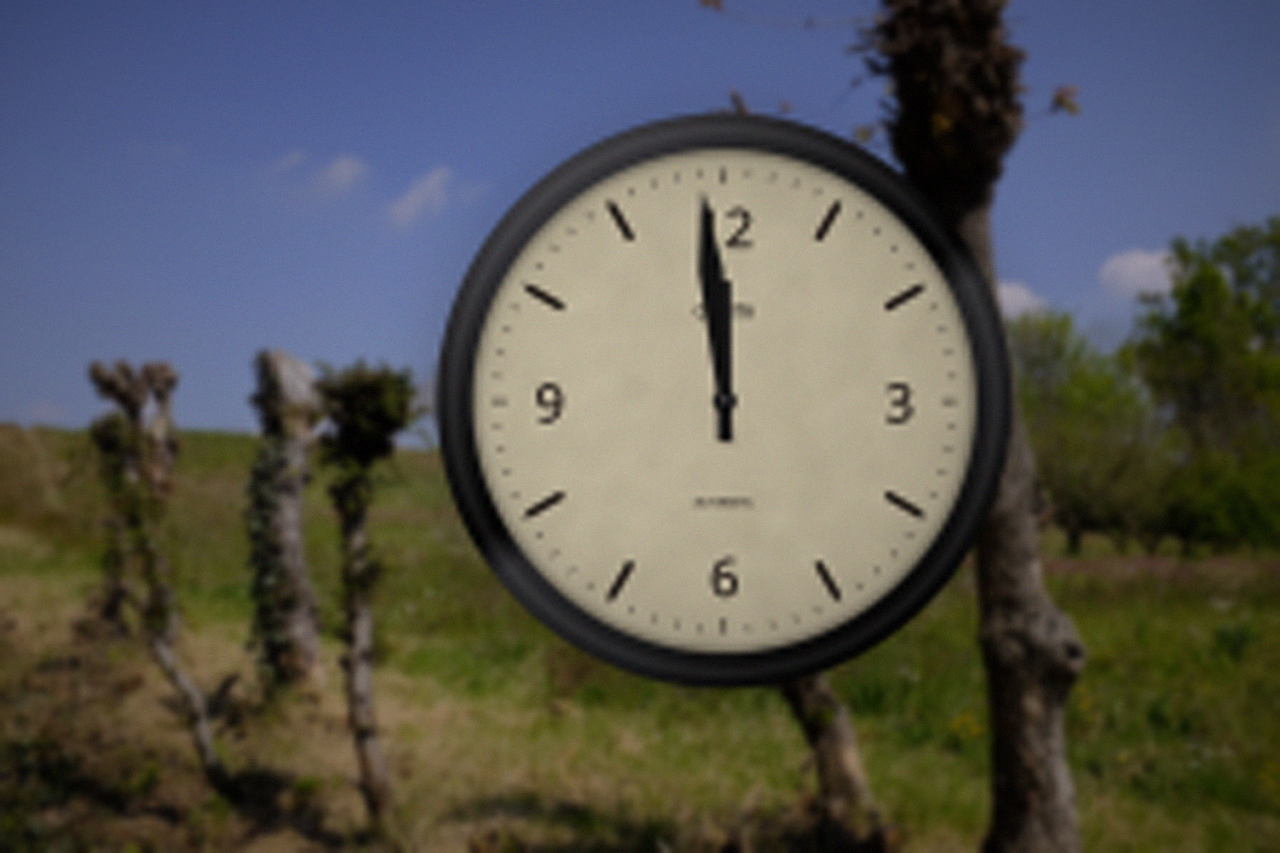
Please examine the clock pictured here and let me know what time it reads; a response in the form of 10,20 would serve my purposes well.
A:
11,59
